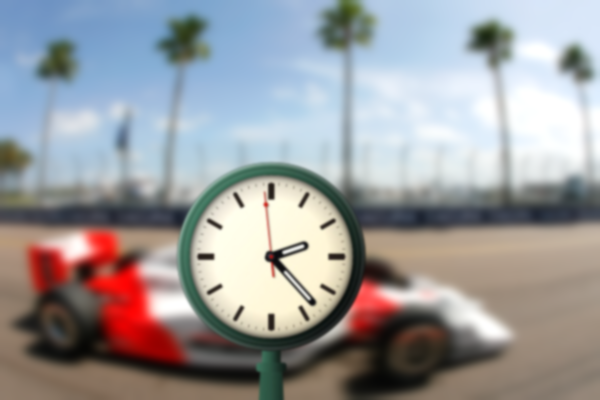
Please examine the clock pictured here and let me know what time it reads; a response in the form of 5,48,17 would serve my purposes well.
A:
2,22,59
